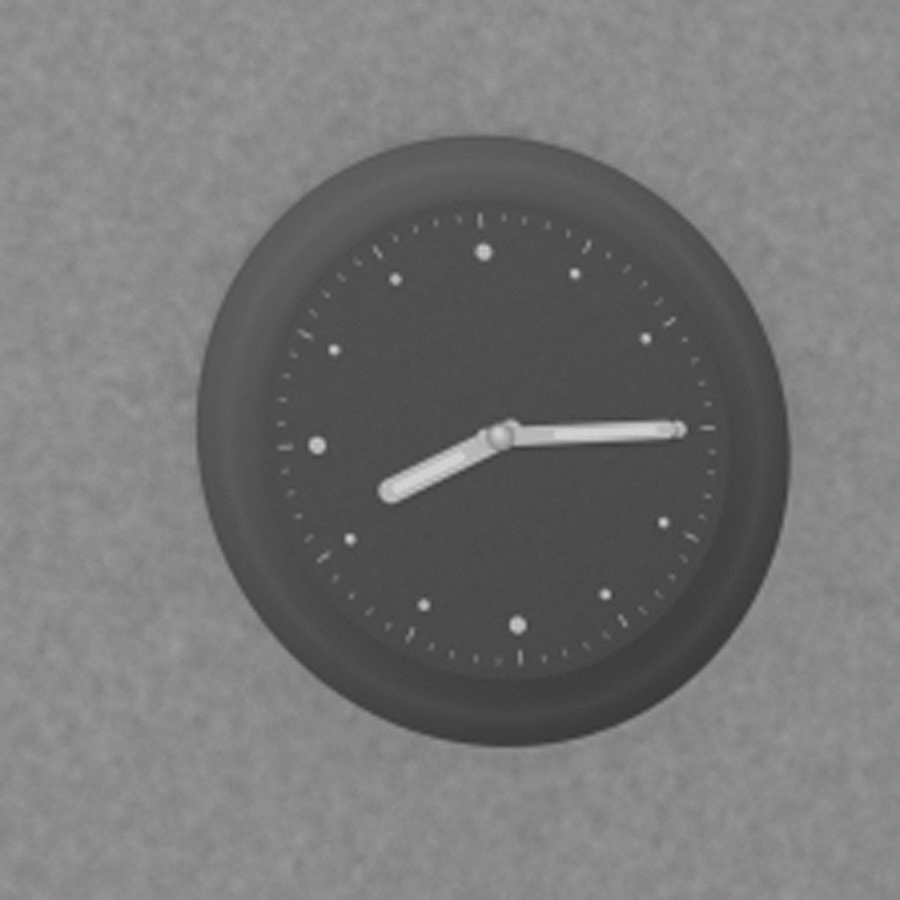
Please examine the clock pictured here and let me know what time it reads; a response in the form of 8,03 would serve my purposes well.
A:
8,15
